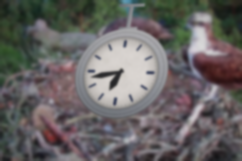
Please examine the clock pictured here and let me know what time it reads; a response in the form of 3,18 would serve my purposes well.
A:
6,43
